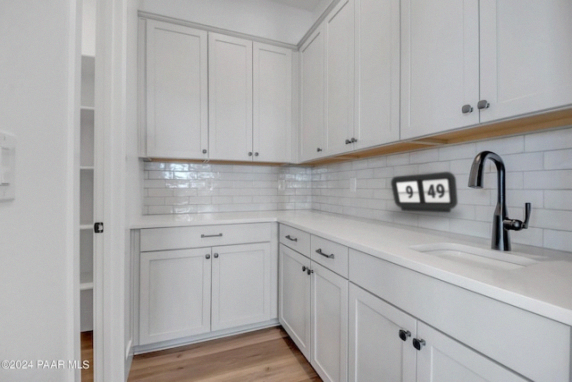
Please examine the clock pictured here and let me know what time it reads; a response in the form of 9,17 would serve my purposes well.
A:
9,49
